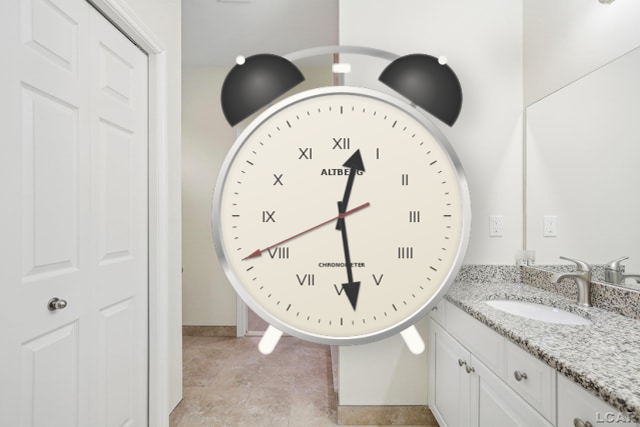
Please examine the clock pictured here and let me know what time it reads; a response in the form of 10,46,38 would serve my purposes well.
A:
12,28,41
